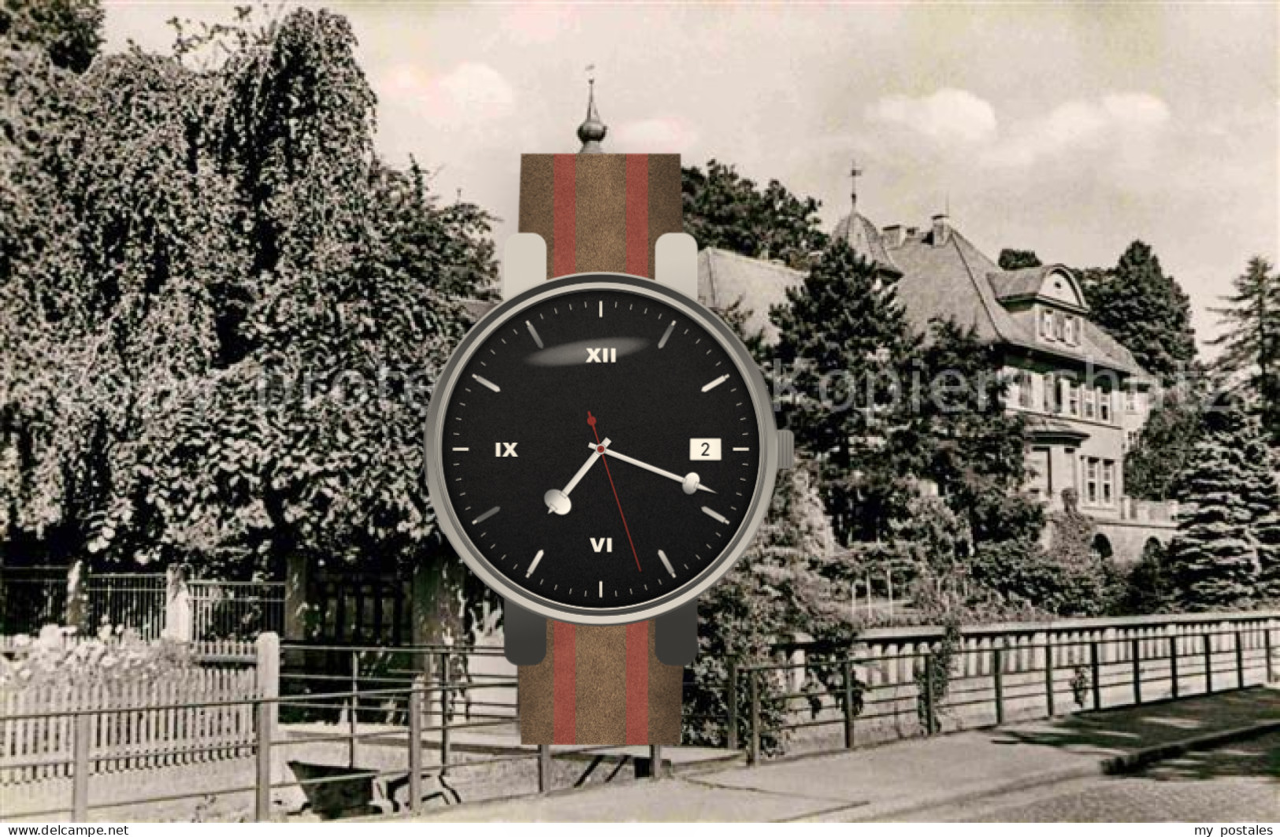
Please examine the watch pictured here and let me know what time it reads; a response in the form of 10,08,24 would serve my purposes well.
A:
7,18,27
